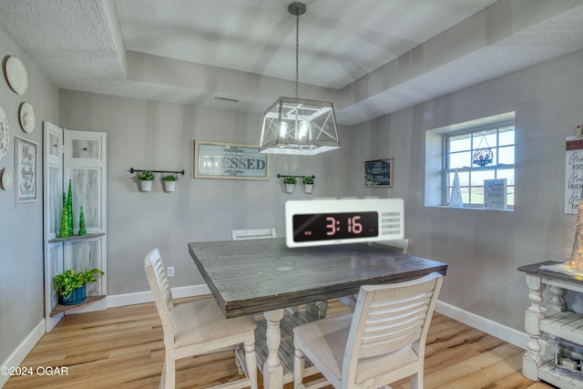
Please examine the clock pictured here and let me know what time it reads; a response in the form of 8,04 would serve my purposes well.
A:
3,16
